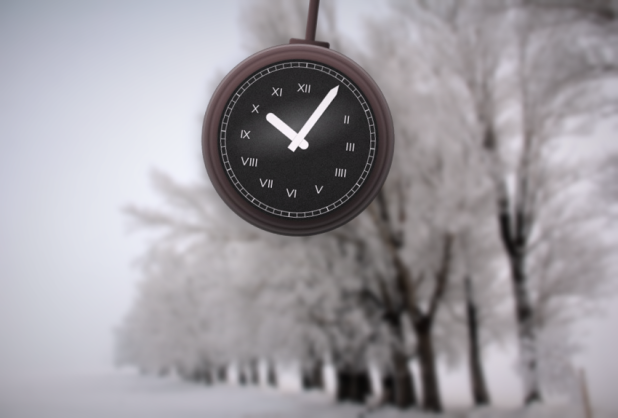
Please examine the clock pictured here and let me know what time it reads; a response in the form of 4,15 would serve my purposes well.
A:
10,05
